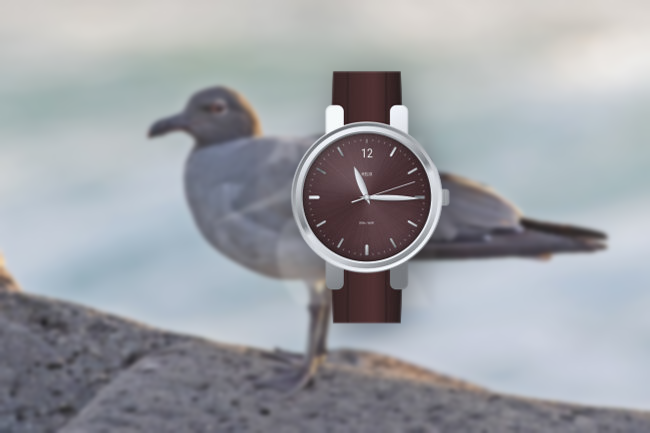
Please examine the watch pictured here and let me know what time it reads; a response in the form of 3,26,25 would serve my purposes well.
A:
11,15,12
